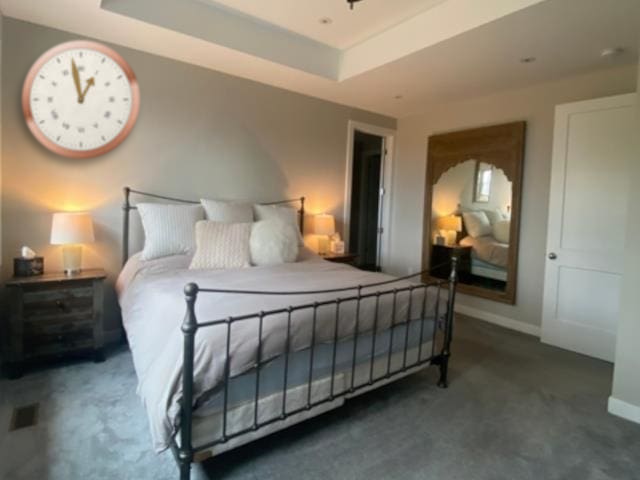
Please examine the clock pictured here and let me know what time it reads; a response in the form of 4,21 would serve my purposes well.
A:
12,58
